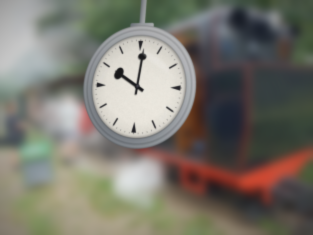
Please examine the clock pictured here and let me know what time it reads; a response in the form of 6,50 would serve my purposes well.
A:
10,01
